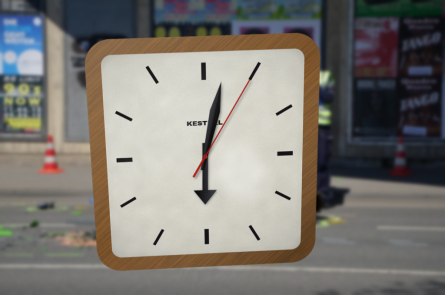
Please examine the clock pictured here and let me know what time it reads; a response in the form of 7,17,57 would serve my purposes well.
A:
6,02,05
